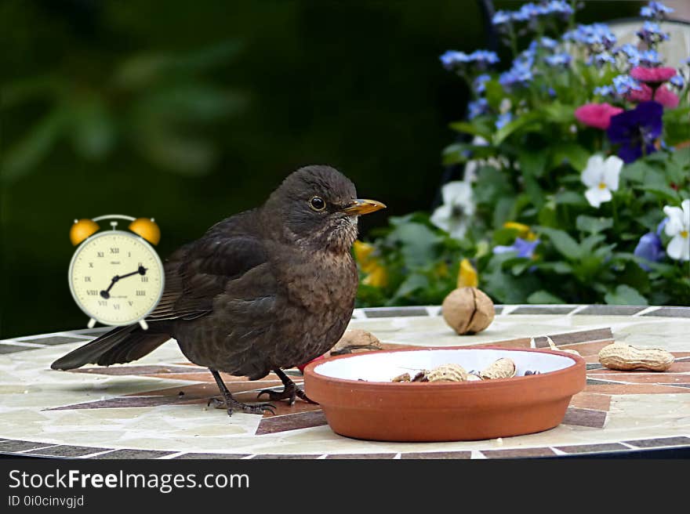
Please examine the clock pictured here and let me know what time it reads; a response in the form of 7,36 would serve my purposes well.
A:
7,12
